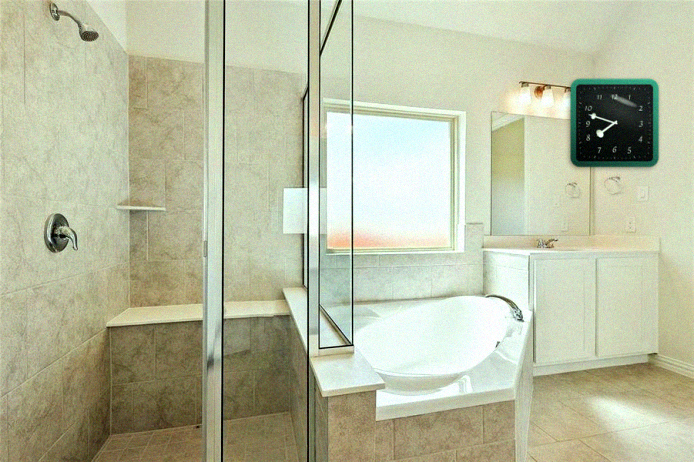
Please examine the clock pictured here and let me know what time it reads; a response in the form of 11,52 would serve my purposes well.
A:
7,48
